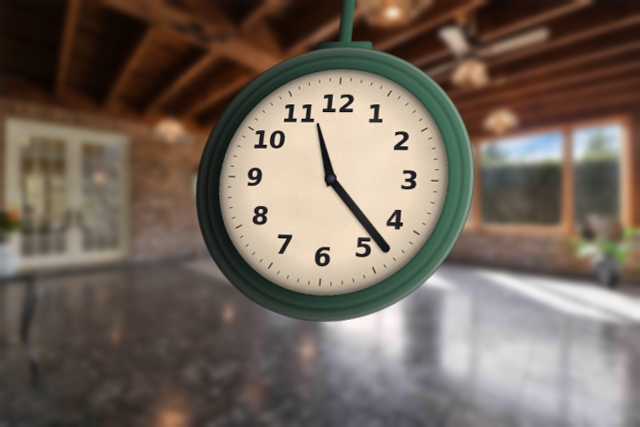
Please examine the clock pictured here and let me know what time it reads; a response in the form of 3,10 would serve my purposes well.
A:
11,23
